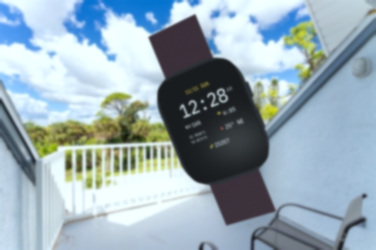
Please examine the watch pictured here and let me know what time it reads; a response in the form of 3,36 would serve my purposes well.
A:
12,28
